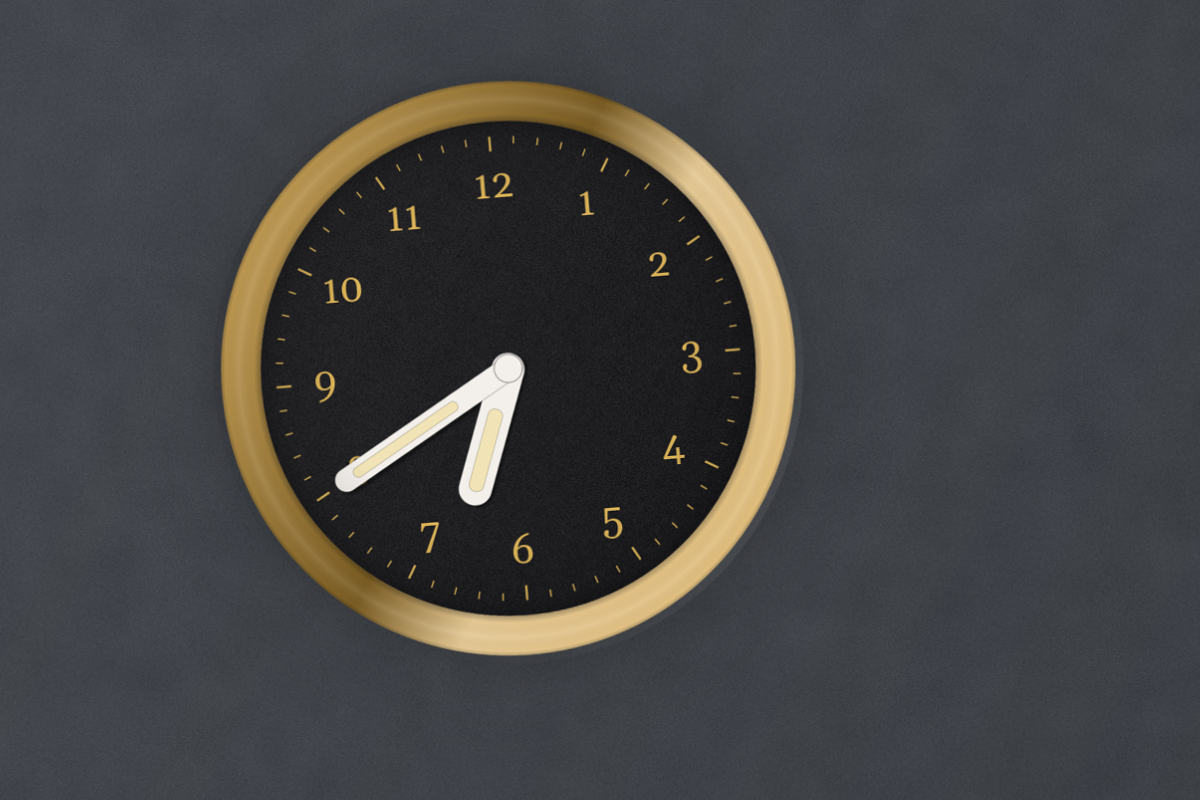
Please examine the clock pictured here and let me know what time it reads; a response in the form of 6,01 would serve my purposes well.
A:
6,40
